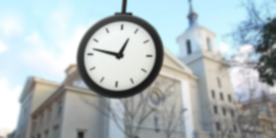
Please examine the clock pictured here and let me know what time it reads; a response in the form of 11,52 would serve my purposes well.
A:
12,47
